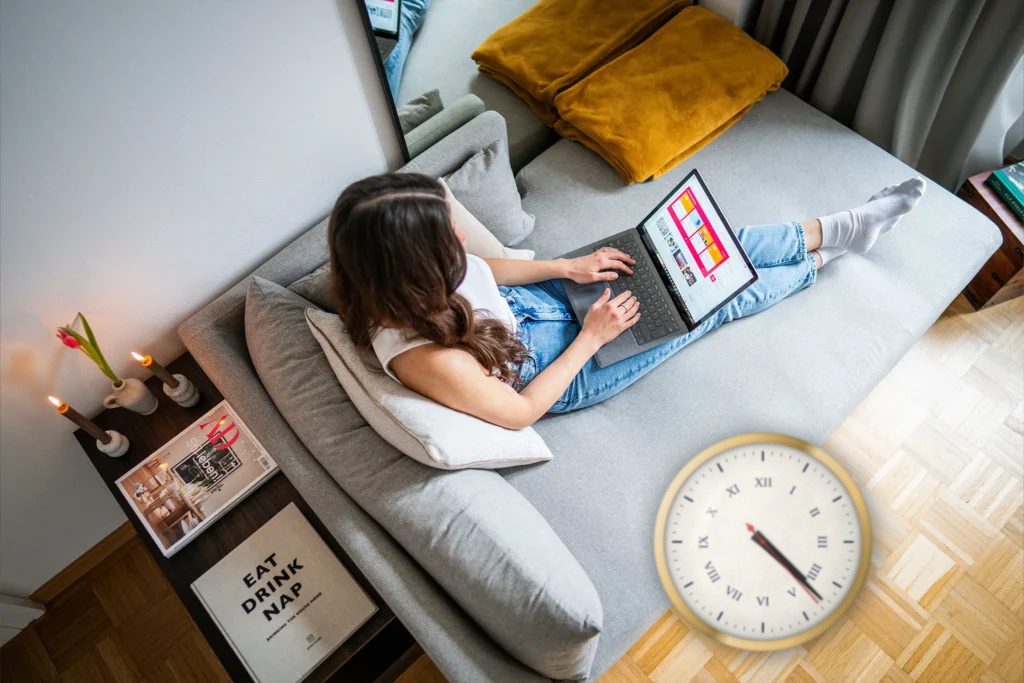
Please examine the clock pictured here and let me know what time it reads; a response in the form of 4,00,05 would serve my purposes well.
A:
4,22,23
